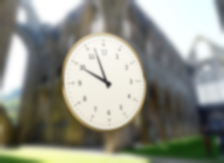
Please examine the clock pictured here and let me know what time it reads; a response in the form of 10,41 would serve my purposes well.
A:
9,57
